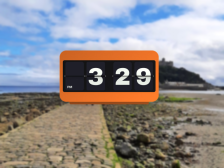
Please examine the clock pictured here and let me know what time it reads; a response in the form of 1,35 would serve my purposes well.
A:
3,29
